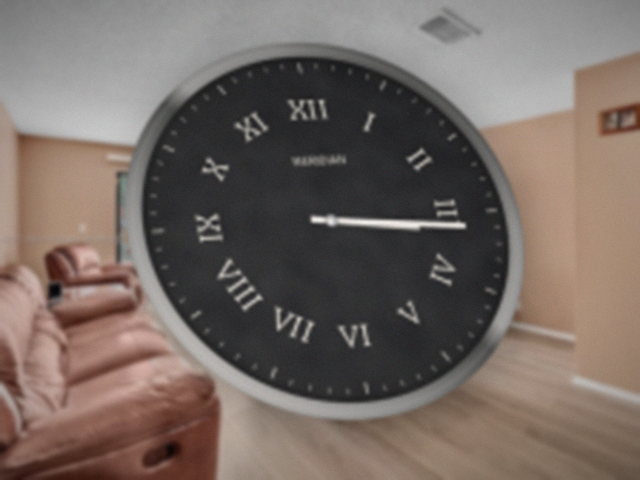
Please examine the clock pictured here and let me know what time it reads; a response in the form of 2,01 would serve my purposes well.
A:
3,16
